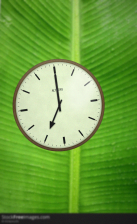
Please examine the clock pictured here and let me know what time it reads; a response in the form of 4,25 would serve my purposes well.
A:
7,00
